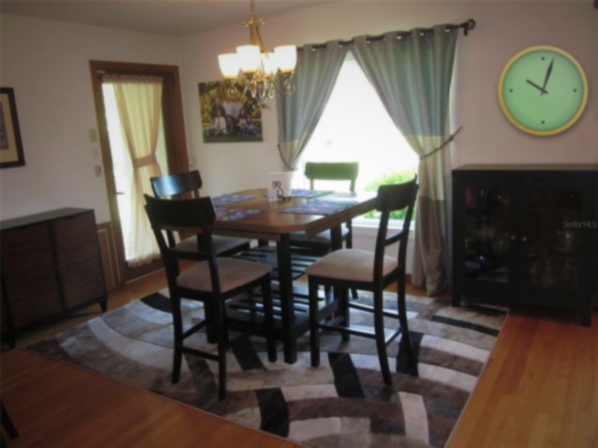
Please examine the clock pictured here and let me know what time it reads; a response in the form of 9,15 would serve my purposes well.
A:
10,03
